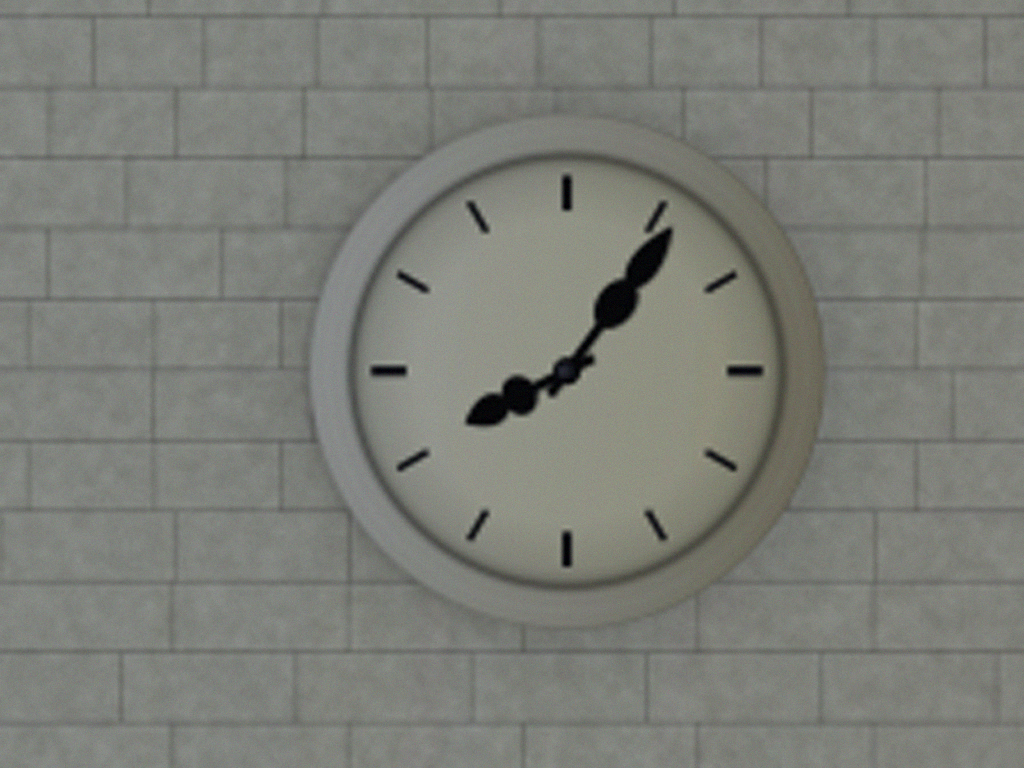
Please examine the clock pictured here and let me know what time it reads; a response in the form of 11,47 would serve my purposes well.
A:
8,06
